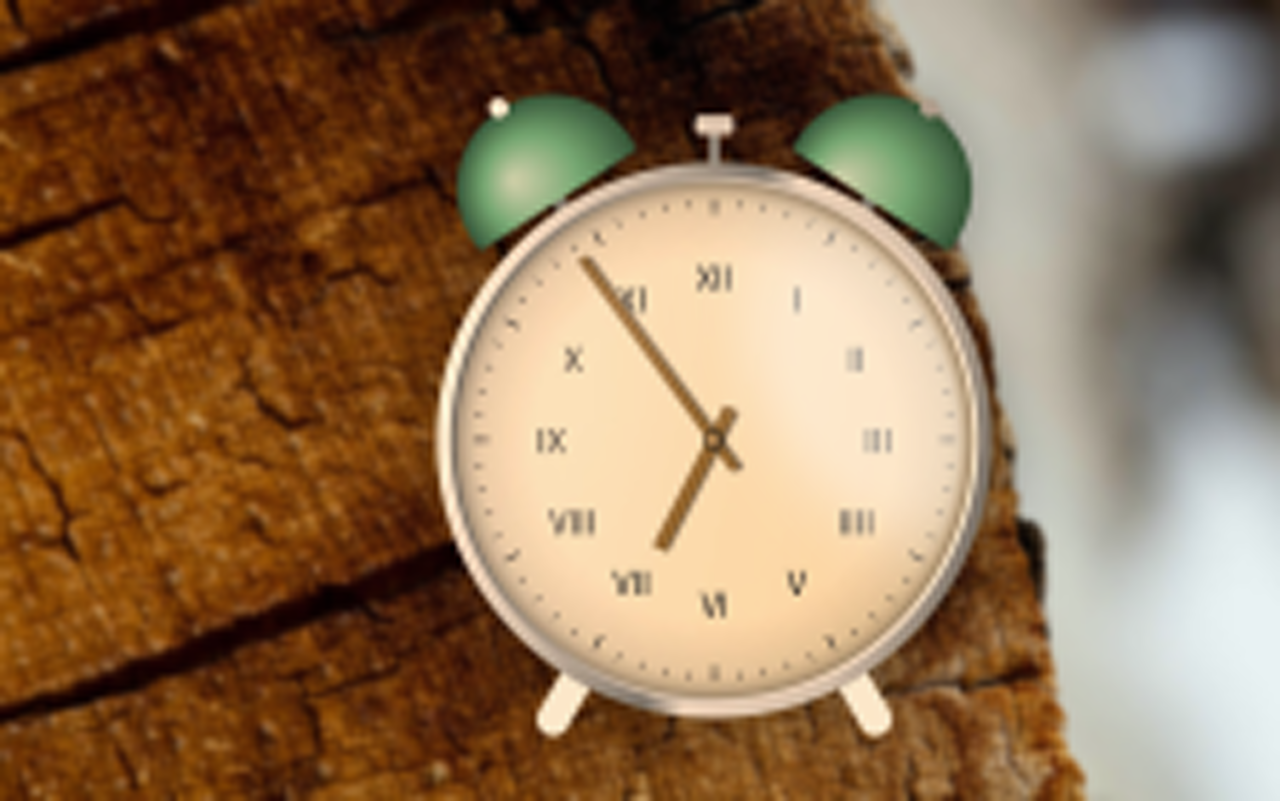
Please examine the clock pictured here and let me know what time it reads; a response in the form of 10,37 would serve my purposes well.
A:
6,54
